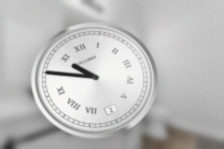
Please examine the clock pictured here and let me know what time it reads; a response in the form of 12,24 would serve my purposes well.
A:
10,50
